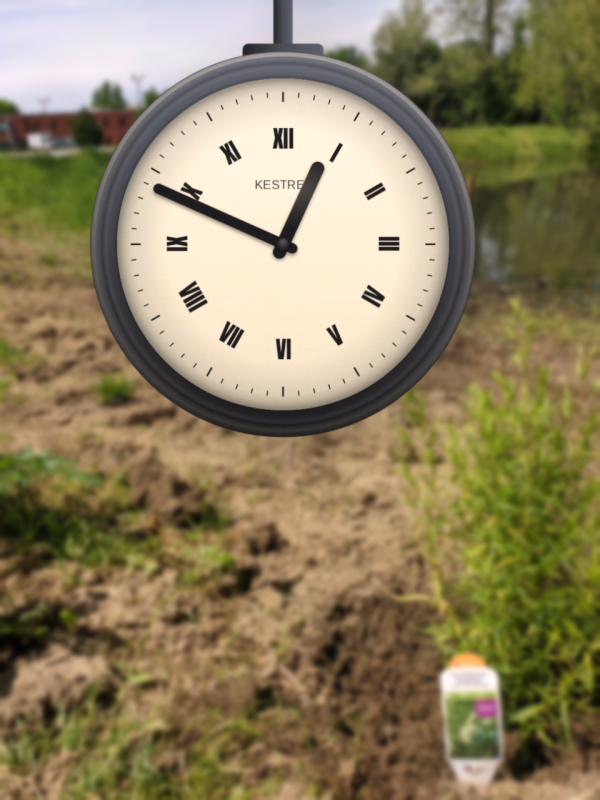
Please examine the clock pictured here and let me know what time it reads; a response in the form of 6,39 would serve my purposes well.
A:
12,49
